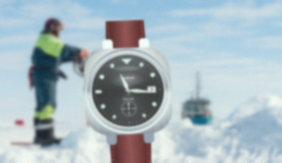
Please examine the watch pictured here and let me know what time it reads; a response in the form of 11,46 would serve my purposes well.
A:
11,16
